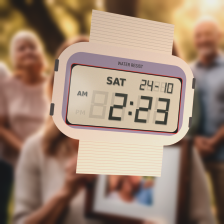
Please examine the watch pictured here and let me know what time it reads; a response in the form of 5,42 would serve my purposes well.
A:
2,23
